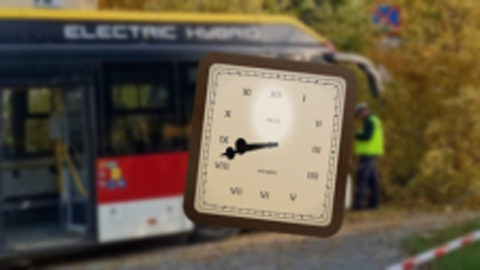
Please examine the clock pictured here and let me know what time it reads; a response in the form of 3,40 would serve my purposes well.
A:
8,42
